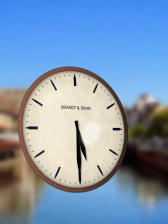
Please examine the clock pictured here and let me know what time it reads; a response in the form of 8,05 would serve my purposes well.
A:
5,30
